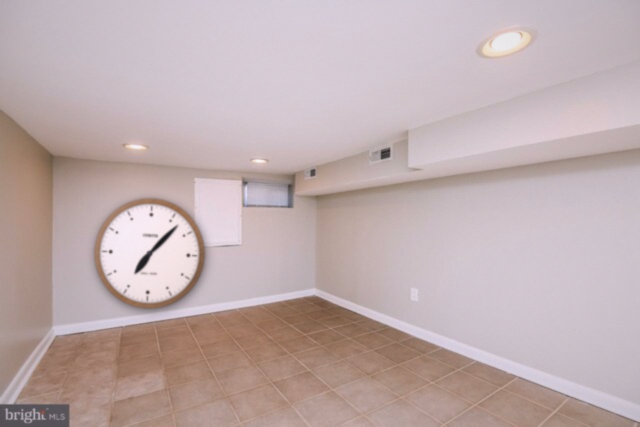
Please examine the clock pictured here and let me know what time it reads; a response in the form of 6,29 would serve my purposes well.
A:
7,07
